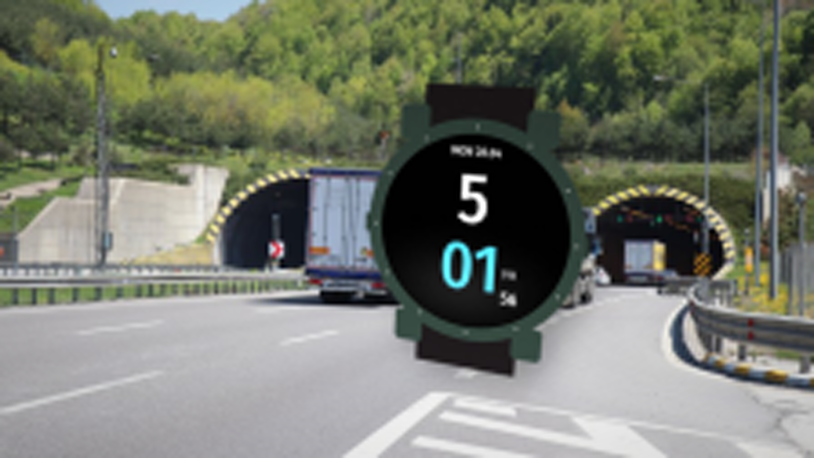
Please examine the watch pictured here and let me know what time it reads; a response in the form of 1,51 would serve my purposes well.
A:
5,01
